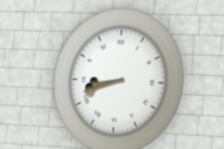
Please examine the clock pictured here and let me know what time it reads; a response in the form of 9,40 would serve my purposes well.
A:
8,42
